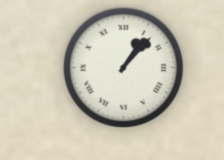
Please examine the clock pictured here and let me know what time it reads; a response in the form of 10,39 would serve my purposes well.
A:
1,07
